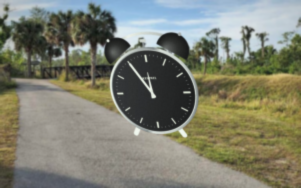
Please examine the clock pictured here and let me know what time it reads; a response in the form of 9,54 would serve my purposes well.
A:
11,55
